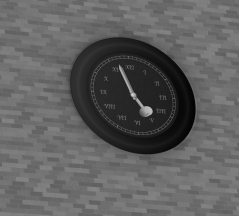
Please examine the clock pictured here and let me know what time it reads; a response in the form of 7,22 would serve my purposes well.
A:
4,57
